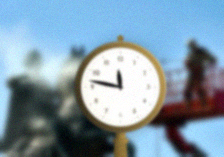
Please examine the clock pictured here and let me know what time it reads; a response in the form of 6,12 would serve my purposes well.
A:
11,47
